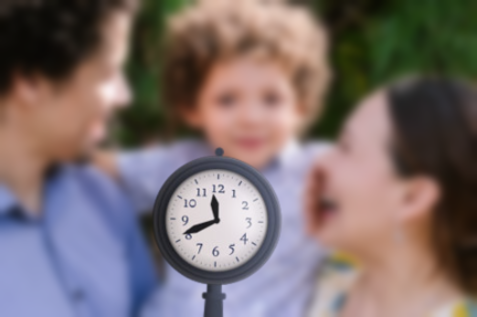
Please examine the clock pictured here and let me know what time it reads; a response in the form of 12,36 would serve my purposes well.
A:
11,41
